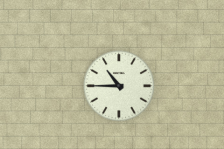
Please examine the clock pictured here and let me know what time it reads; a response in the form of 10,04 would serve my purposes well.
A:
10,45
